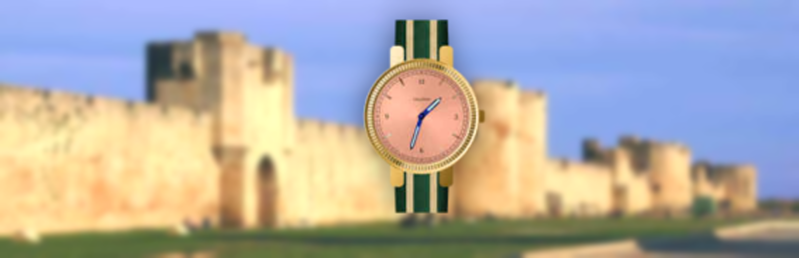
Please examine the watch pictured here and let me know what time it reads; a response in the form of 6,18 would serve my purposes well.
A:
1,33
